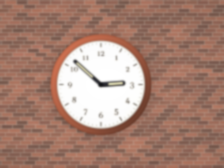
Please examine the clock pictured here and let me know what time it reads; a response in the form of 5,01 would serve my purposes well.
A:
2,52
